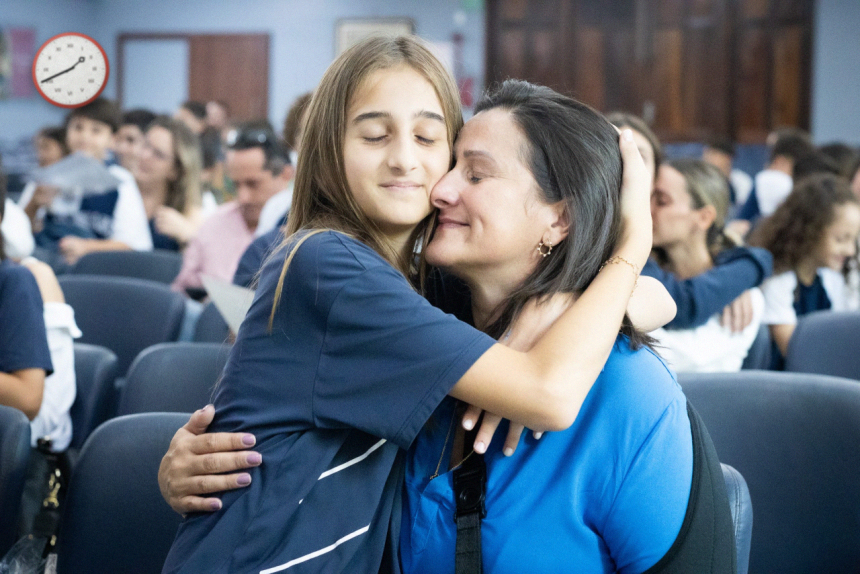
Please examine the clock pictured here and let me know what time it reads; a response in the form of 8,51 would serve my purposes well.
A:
1,41
